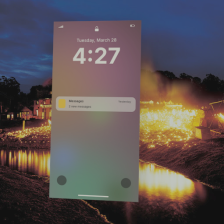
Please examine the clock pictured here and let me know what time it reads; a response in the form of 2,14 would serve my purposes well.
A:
4,27
